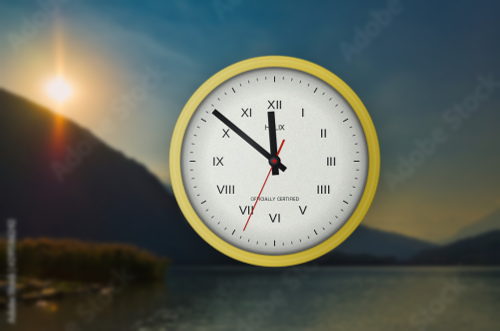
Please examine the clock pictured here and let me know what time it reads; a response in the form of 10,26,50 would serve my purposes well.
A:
11,51,34
